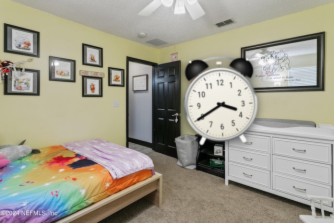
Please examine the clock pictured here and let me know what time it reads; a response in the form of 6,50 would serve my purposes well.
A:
3,40
